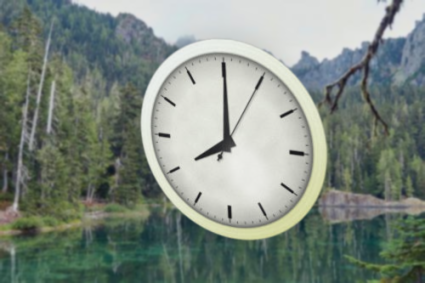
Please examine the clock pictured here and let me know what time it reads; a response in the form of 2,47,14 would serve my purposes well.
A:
8,00,05
